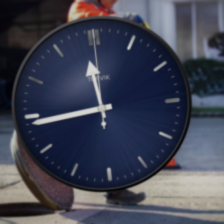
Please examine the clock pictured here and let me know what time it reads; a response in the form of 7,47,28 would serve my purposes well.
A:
11,44,00
